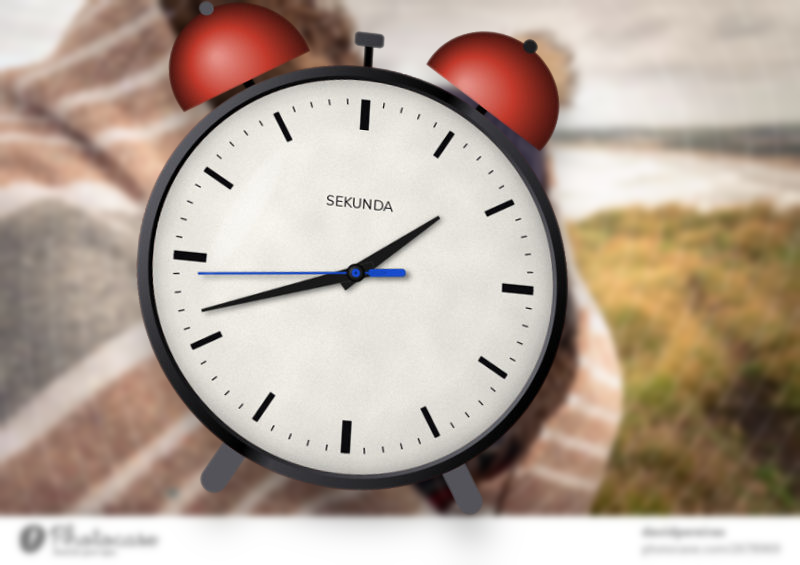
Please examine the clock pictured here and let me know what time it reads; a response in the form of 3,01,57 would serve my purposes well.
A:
1,41,44
